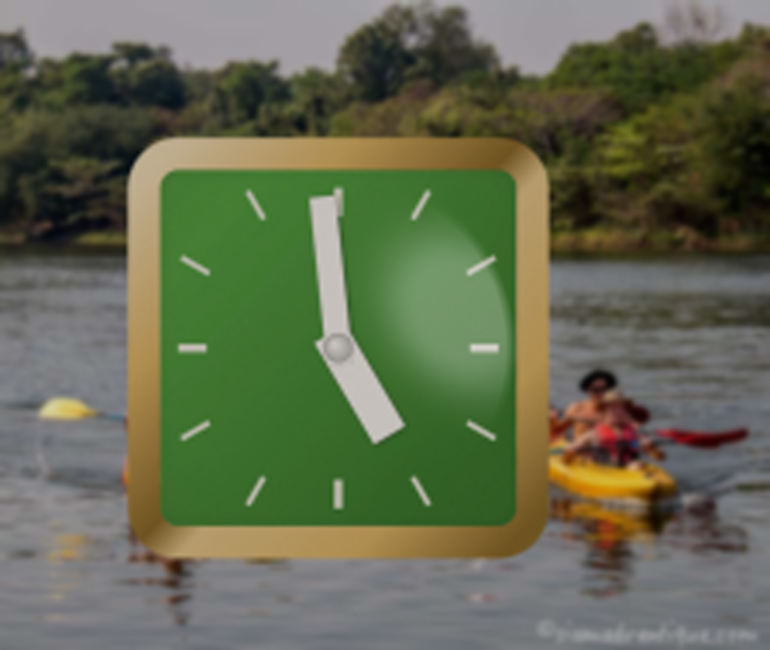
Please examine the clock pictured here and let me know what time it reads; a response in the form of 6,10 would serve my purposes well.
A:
4,59
